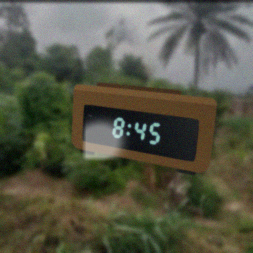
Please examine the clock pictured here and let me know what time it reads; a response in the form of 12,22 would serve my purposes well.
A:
8,45
